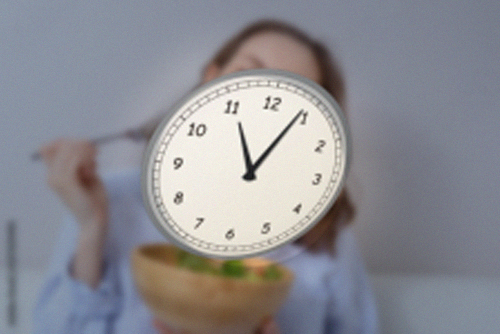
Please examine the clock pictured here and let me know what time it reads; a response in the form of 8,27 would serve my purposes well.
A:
11,04
